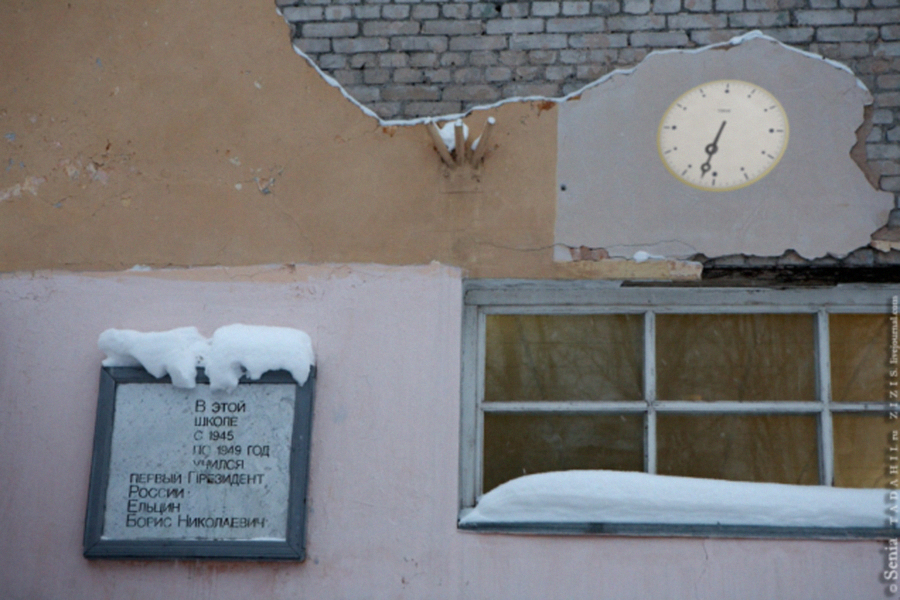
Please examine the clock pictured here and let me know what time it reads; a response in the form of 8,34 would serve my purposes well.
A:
6,32
